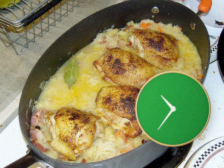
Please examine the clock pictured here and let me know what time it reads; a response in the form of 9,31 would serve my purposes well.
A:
10,36
